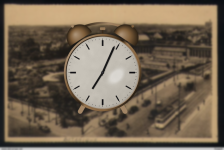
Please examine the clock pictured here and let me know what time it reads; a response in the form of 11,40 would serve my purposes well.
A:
7,04
